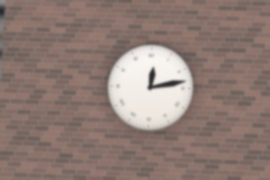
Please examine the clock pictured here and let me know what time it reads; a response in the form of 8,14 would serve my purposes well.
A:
12,13
